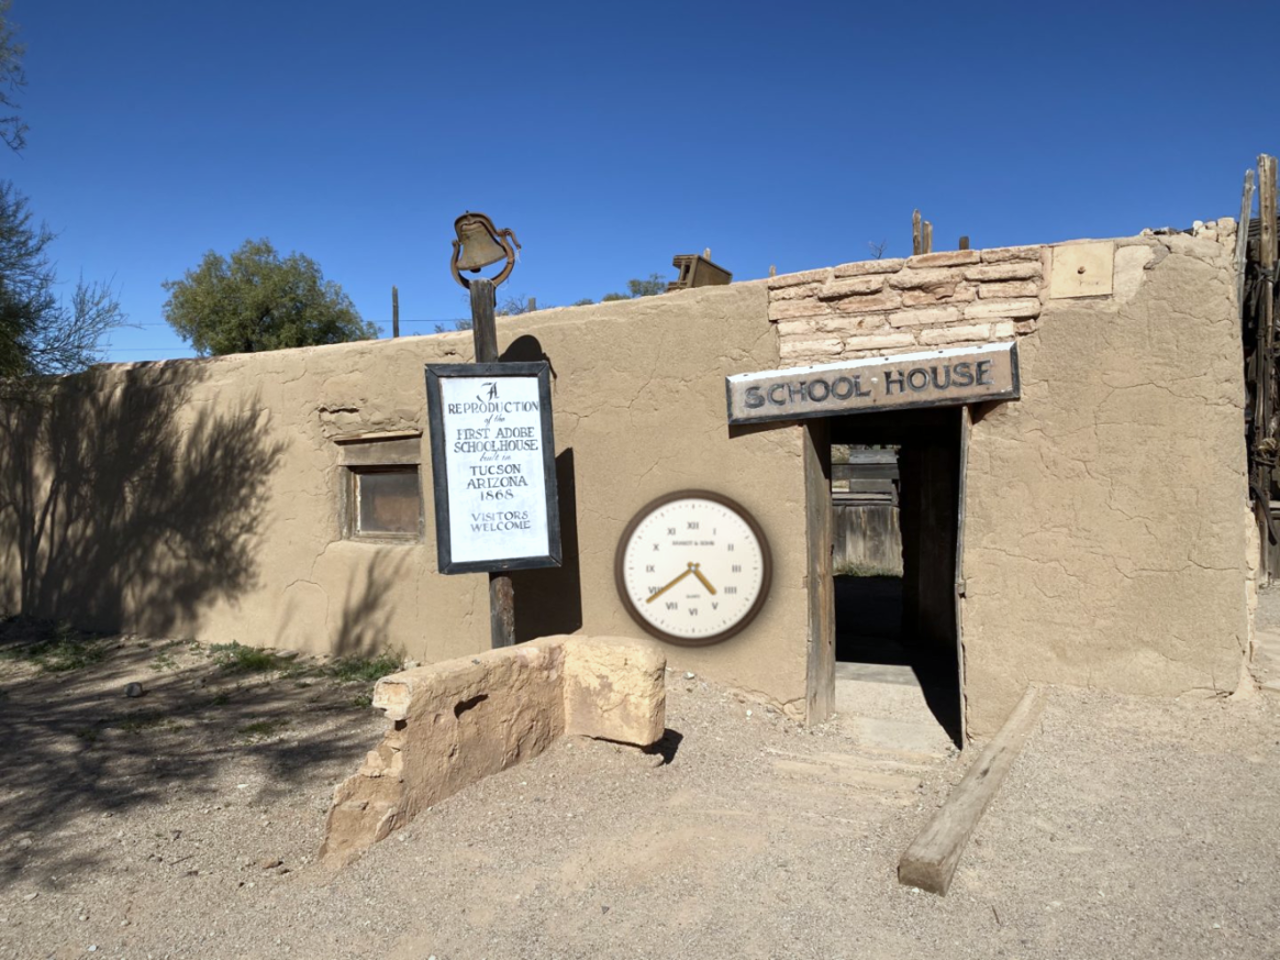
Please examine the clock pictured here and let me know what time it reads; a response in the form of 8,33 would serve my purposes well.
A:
4,39
